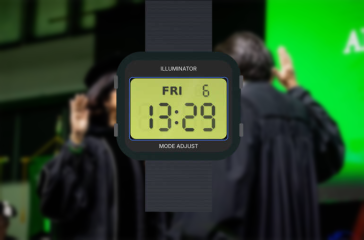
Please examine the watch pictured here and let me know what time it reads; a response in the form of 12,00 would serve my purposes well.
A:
13,29
